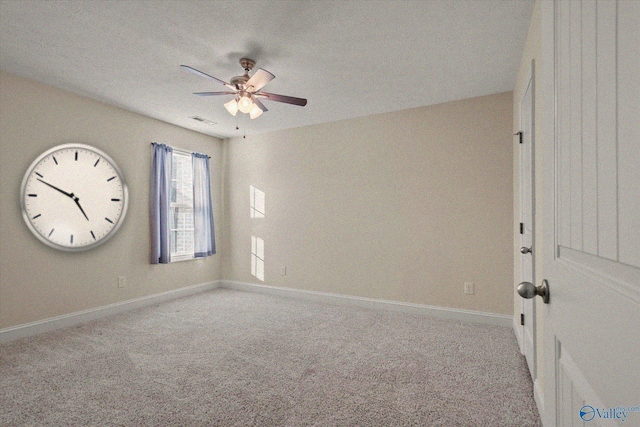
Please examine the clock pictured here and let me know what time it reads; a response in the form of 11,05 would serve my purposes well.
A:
4,49
